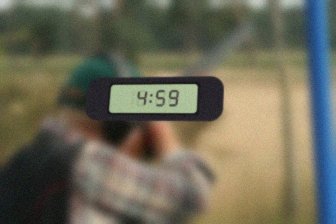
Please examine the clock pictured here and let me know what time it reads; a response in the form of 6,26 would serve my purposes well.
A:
4,59
